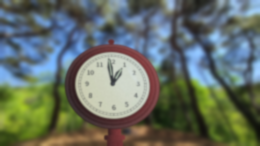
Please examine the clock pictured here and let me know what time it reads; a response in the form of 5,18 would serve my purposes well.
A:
12,59
